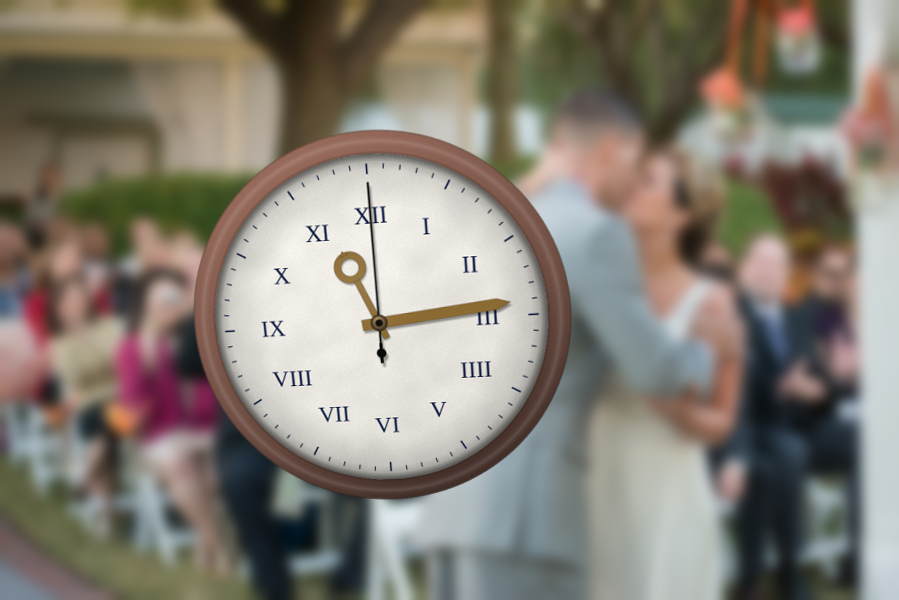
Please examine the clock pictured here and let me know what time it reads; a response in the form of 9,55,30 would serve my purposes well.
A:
11,14,00
